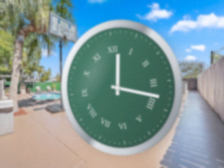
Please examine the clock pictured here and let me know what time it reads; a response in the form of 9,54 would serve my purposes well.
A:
12,18
